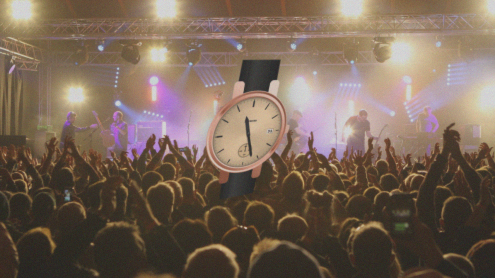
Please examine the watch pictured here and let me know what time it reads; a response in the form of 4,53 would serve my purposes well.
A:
11,27
